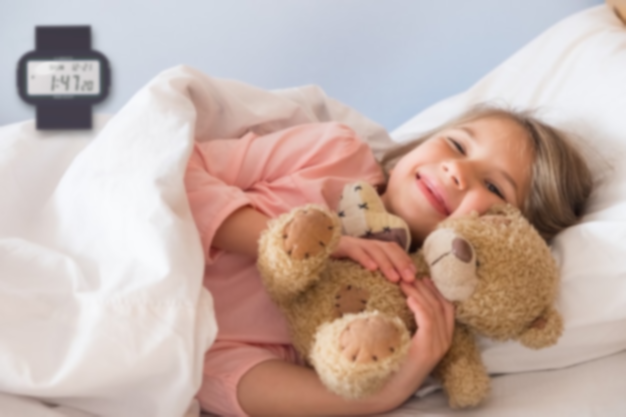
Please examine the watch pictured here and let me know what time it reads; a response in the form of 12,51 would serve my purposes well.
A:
1,47
